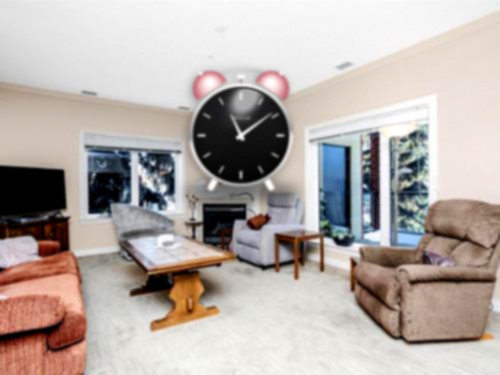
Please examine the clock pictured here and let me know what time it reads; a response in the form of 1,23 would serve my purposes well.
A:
11,09
